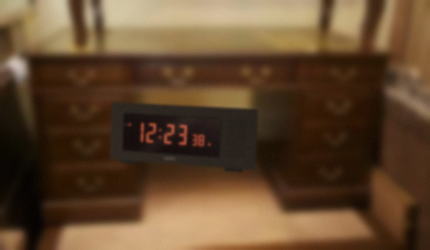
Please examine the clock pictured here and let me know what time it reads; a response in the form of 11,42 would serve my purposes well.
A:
12,23
